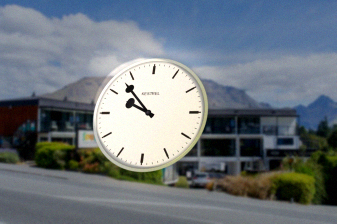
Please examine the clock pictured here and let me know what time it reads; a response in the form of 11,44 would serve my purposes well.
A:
9,53
